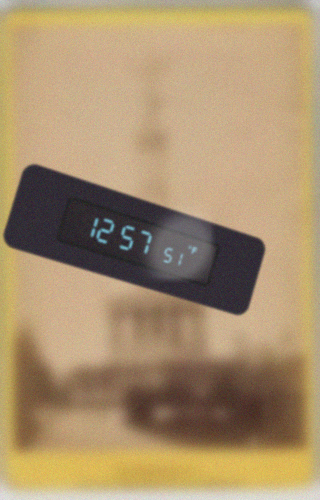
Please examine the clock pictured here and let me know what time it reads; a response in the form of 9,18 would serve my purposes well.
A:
12,57
